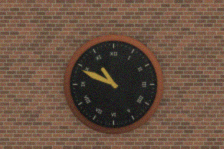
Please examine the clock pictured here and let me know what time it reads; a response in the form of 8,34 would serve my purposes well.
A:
10,49
